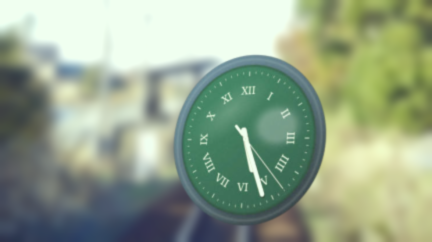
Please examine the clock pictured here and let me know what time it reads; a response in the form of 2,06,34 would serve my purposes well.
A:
5,26,23
